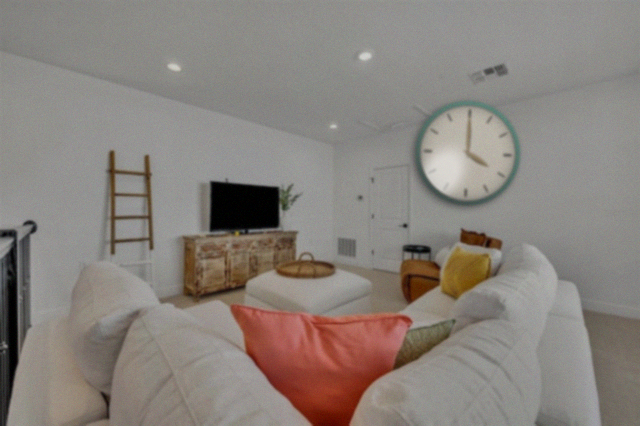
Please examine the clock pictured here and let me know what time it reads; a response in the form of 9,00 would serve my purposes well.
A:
4,00
